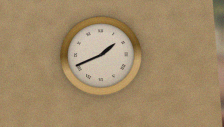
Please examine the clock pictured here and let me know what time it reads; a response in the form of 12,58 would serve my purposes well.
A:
1,41
